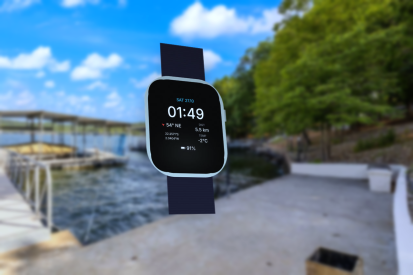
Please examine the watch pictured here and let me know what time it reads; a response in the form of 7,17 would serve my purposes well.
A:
1,49
